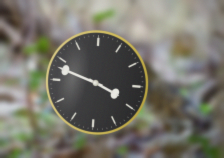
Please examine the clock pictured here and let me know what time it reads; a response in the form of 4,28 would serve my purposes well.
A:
3,48
